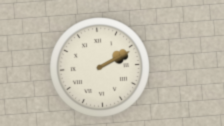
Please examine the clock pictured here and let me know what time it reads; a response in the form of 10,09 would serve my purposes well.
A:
2,11
